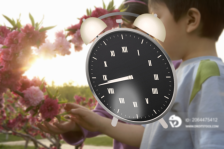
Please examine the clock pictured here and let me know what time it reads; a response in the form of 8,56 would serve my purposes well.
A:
8,43
